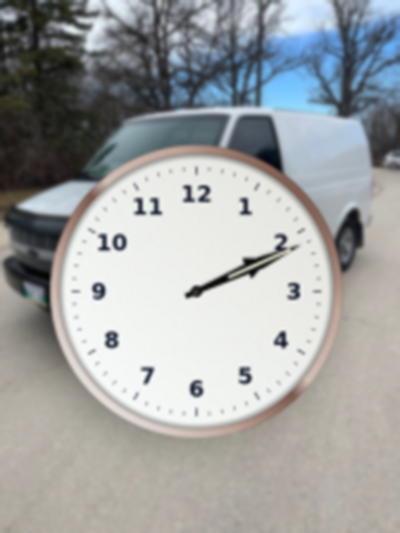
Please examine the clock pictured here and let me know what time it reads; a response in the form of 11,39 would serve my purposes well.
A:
2,11
